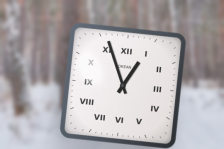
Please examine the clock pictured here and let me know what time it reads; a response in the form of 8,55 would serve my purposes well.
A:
12,56
